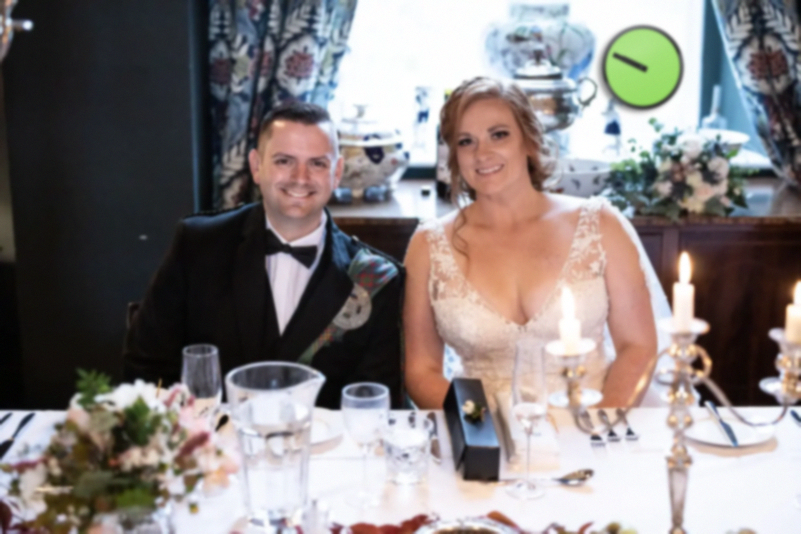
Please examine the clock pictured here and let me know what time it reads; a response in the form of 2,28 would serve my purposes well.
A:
9,49
